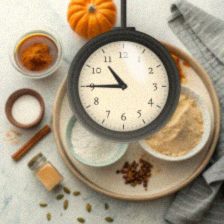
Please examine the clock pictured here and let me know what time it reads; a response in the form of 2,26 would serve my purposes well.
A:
10,45
